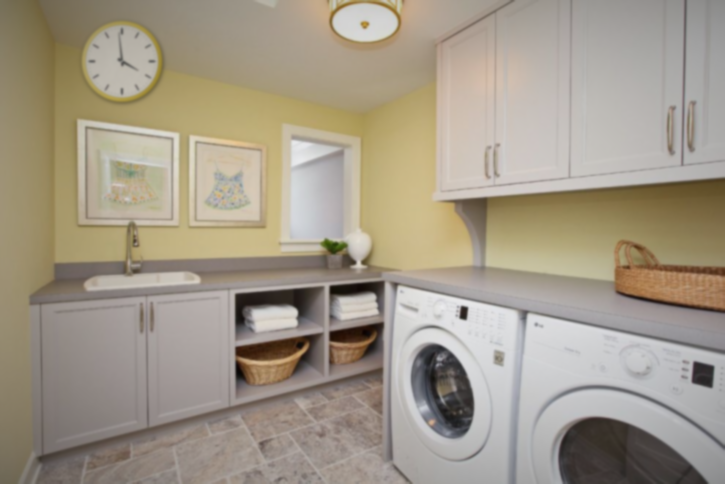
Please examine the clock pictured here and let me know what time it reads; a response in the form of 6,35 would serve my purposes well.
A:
3,59
